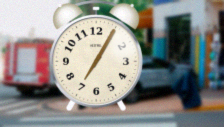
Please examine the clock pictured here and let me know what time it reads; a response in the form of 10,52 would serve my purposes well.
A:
7,05
